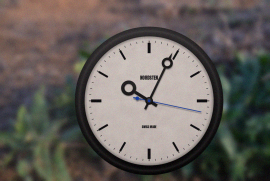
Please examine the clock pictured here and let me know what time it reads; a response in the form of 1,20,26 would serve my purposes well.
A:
10,04,17
